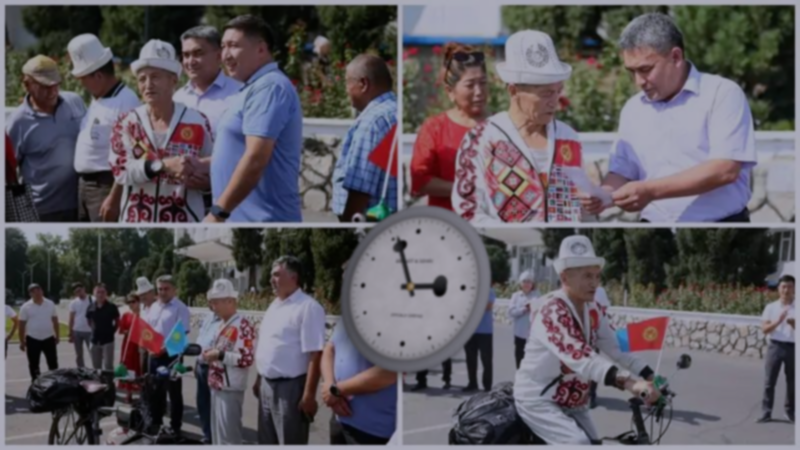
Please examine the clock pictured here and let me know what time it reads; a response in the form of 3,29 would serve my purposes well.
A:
2,56
